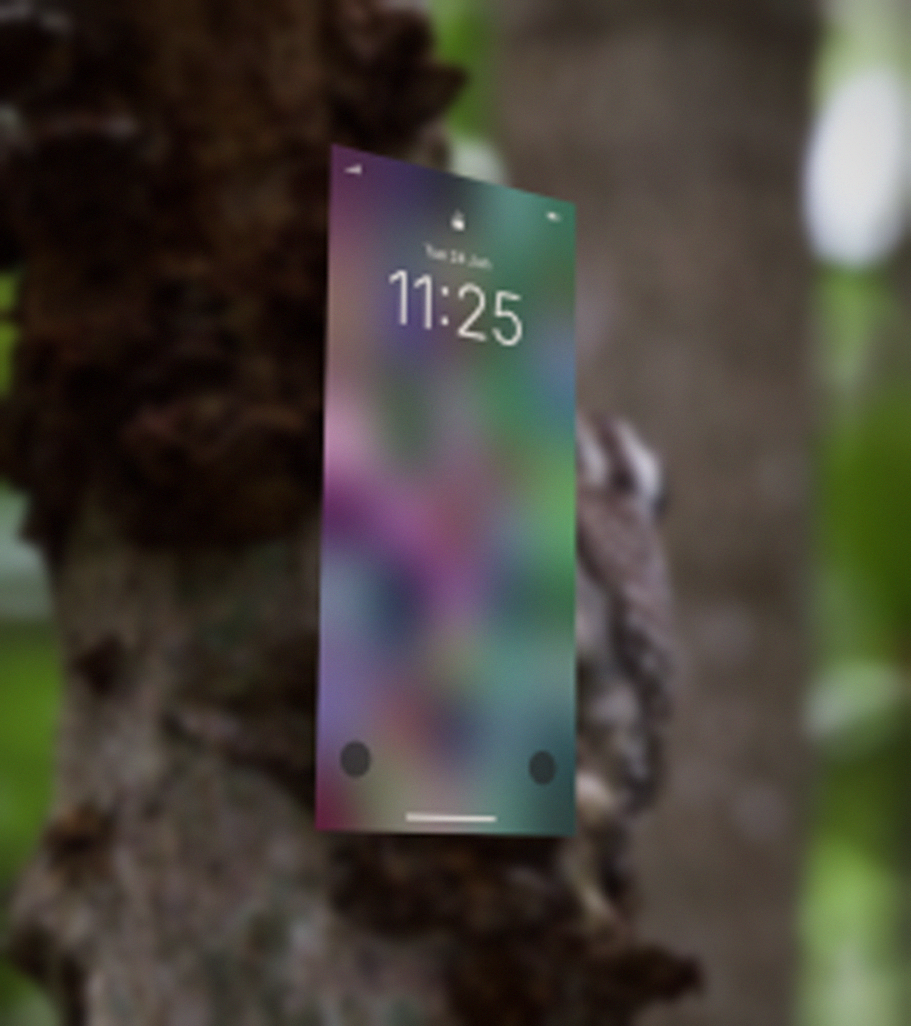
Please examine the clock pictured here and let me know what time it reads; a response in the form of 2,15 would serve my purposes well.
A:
11,25
